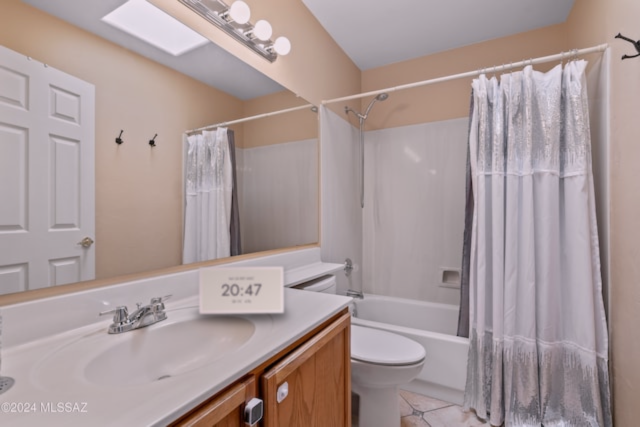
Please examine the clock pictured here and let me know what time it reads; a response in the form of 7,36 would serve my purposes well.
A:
20,47
